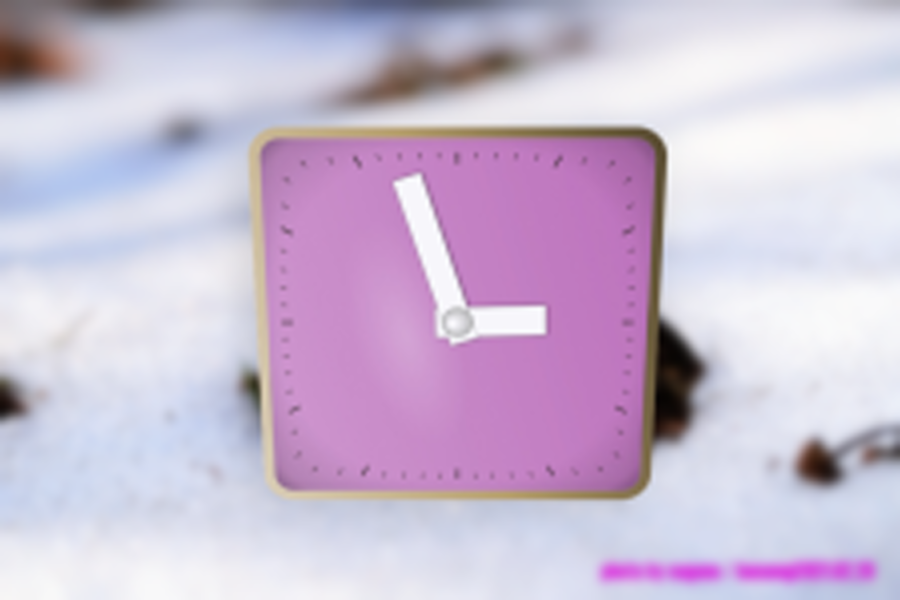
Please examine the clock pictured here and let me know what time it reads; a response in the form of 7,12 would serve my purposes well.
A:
2,57
